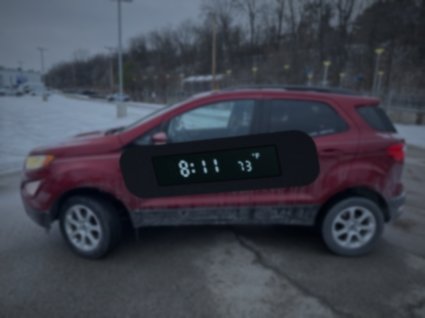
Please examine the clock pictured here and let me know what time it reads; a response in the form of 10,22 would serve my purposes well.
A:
8,11
